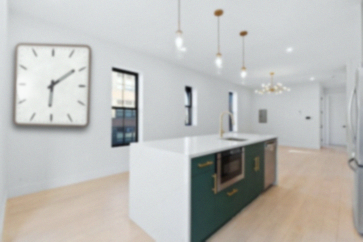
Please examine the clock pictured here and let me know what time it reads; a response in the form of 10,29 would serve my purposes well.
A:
6,09
